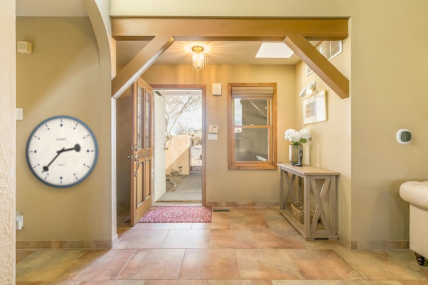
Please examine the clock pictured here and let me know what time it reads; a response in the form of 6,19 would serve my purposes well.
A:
2,37
